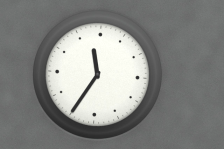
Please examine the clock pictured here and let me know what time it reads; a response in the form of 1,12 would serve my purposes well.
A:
11,35
